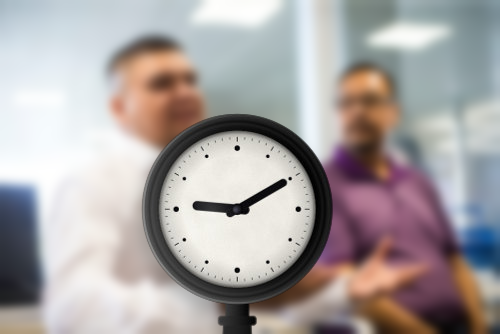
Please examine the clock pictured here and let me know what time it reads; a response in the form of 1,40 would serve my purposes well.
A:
9,10
